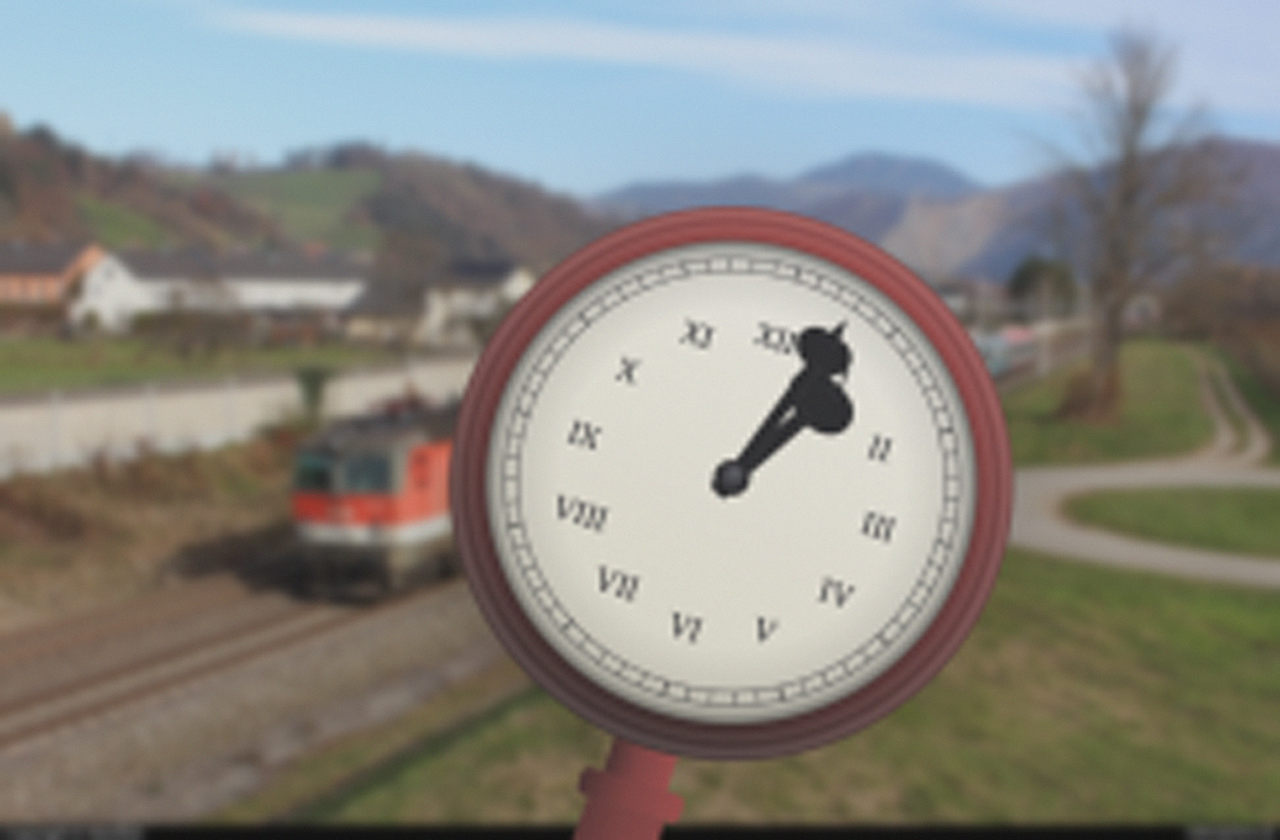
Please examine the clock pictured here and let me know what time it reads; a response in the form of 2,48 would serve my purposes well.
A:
1,03
